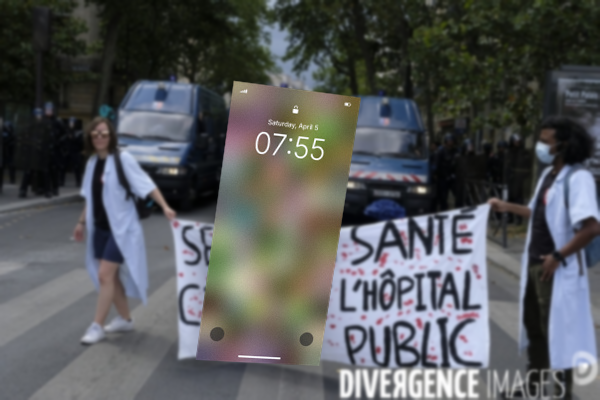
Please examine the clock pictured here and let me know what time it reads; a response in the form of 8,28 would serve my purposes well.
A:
7,55
